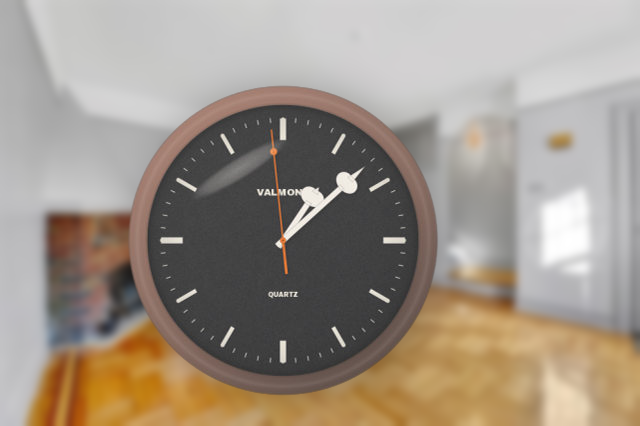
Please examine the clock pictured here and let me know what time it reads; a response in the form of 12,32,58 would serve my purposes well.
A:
1,07,59
